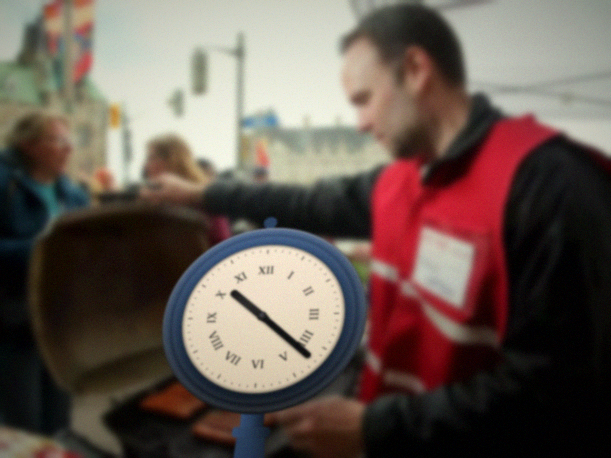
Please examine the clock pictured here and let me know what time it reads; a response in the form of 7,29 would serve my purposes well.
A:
10,22
